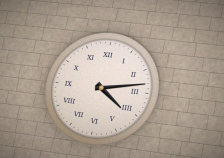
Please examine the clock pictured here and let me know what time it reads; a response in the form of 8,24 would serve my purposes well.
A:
4,13
